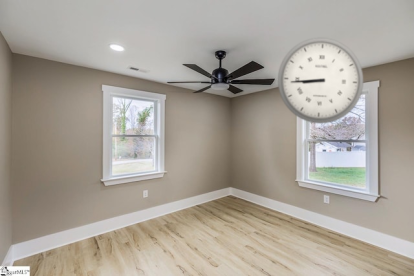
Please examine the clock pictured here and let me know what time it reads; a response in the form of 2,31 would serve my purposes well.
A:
8,44
